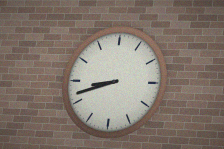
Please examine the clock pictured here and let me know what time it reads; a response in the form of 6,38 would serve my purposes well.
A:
8,42
